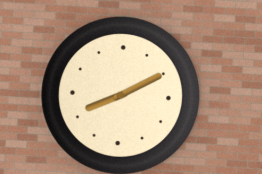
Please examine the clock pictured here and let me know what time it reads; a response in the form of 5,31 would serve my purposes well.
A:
8,10
